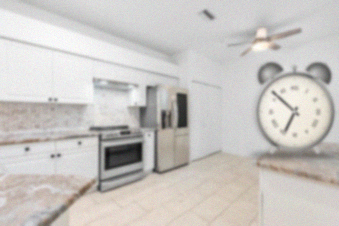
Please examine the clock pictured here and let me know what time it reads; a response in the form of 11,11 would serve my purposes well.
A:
6,52
